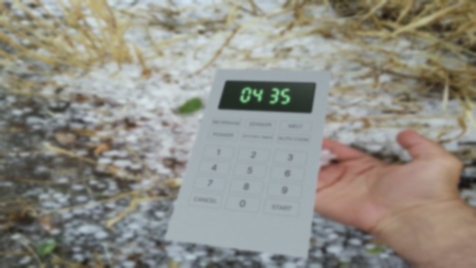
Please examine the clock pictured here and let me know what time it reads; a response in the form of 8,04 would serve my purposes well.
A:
4,35
